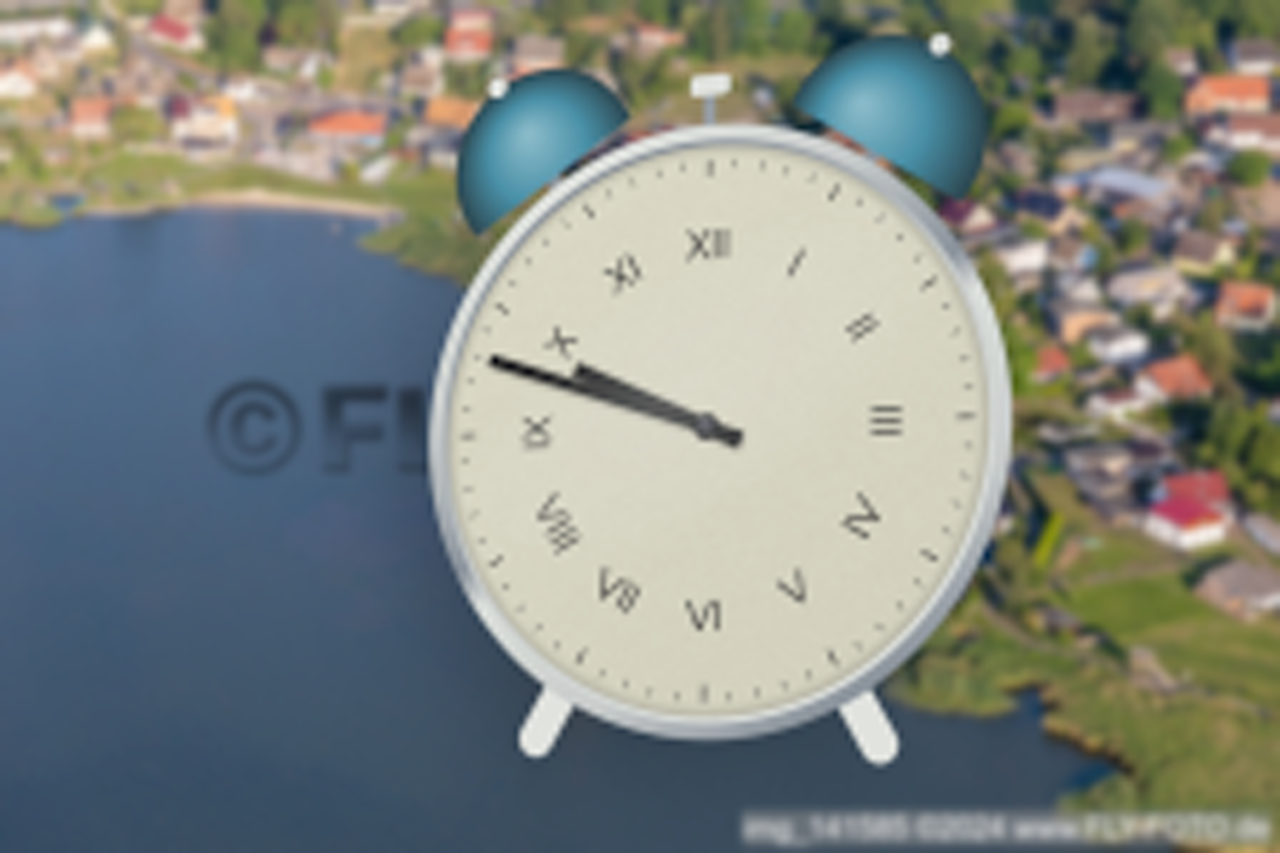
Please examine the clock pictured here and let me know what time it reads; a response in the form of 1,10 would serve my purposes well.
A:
9,48
